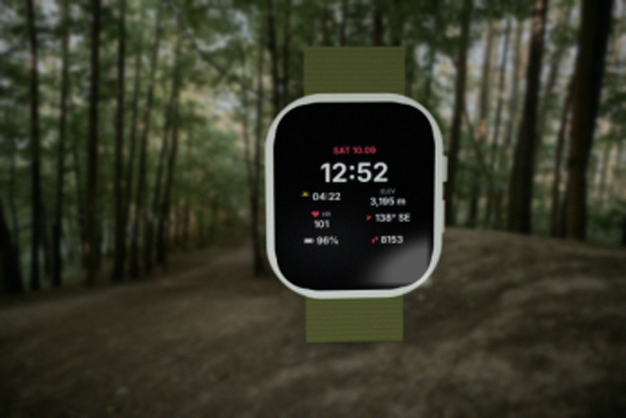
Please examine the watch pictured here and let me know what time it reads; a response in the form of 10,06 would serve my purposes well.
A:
12,52
